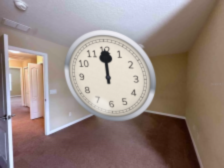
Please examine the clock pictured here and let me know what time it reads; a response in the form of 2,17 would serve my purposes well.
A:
12,00
